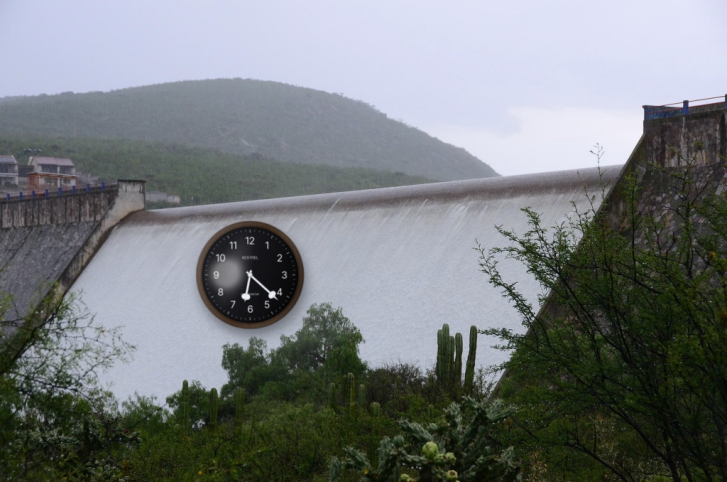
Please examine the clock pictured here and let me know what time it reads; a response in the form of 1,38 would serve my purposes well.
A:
6,22
